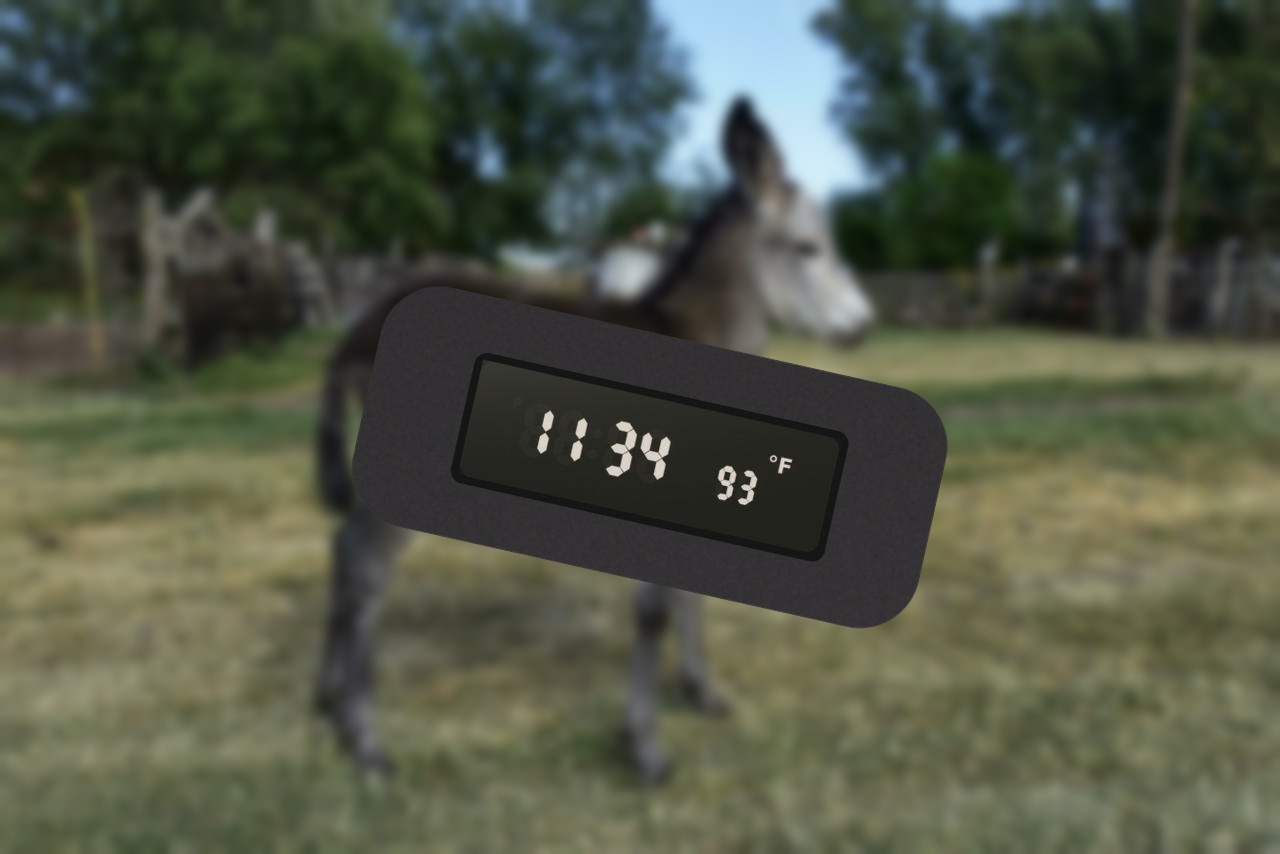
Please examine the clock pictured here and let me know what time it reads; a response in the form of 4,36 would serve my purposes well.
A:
11,34
